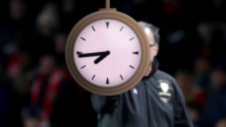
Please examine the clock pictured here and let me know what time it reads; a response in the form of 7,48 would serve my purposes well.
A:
7,44
